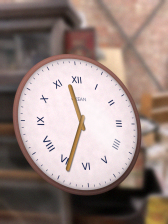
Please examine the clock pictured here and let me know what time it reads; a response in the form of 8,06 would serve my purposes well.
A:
11,34
